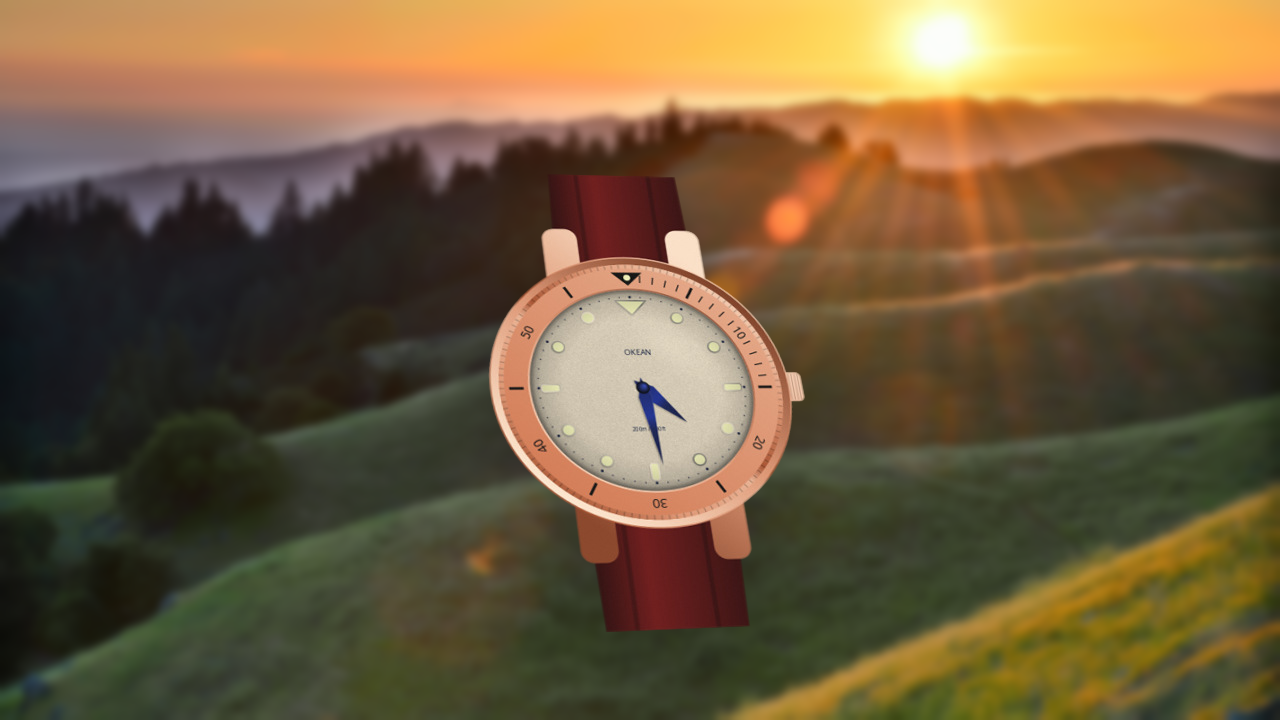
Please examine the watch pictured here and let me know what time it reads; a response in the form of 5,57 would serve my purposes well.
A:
4,29
